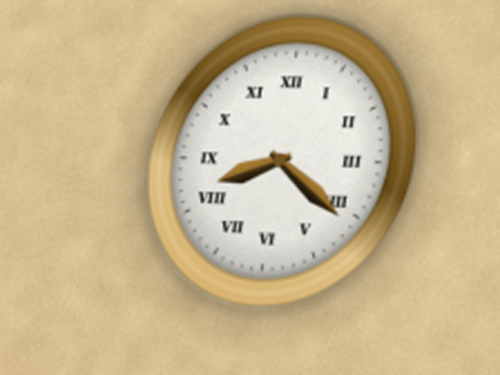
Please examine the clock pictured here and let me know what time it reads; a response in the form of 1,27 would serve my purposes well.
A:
8,21
